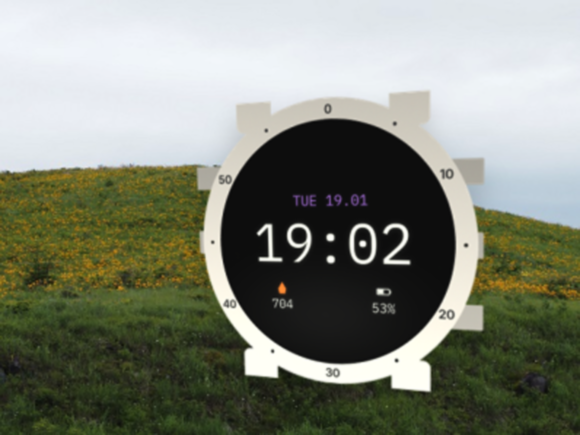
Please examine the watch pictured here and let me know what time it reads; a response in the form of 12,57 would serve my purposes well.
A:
19,02
